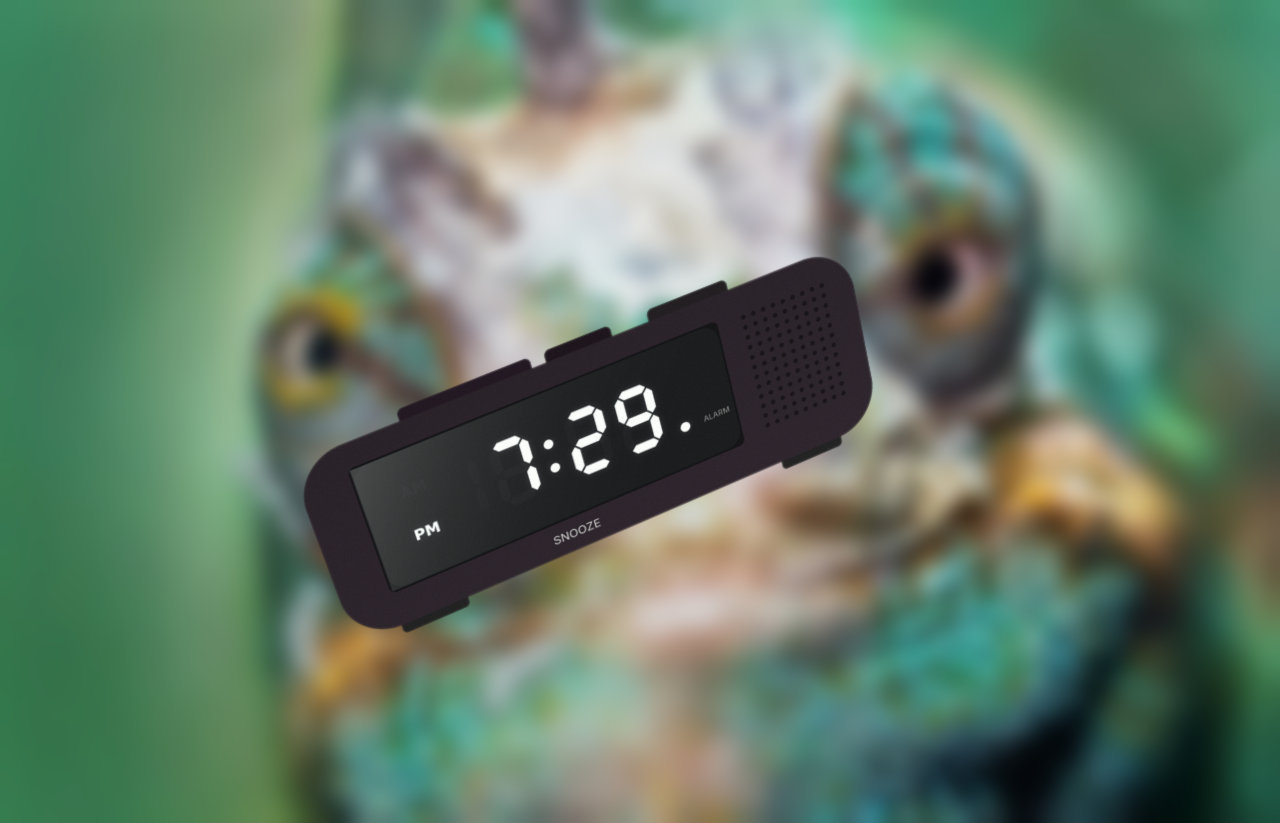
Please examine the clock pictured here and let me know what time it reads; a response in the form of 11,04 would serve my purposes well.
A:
7,29
